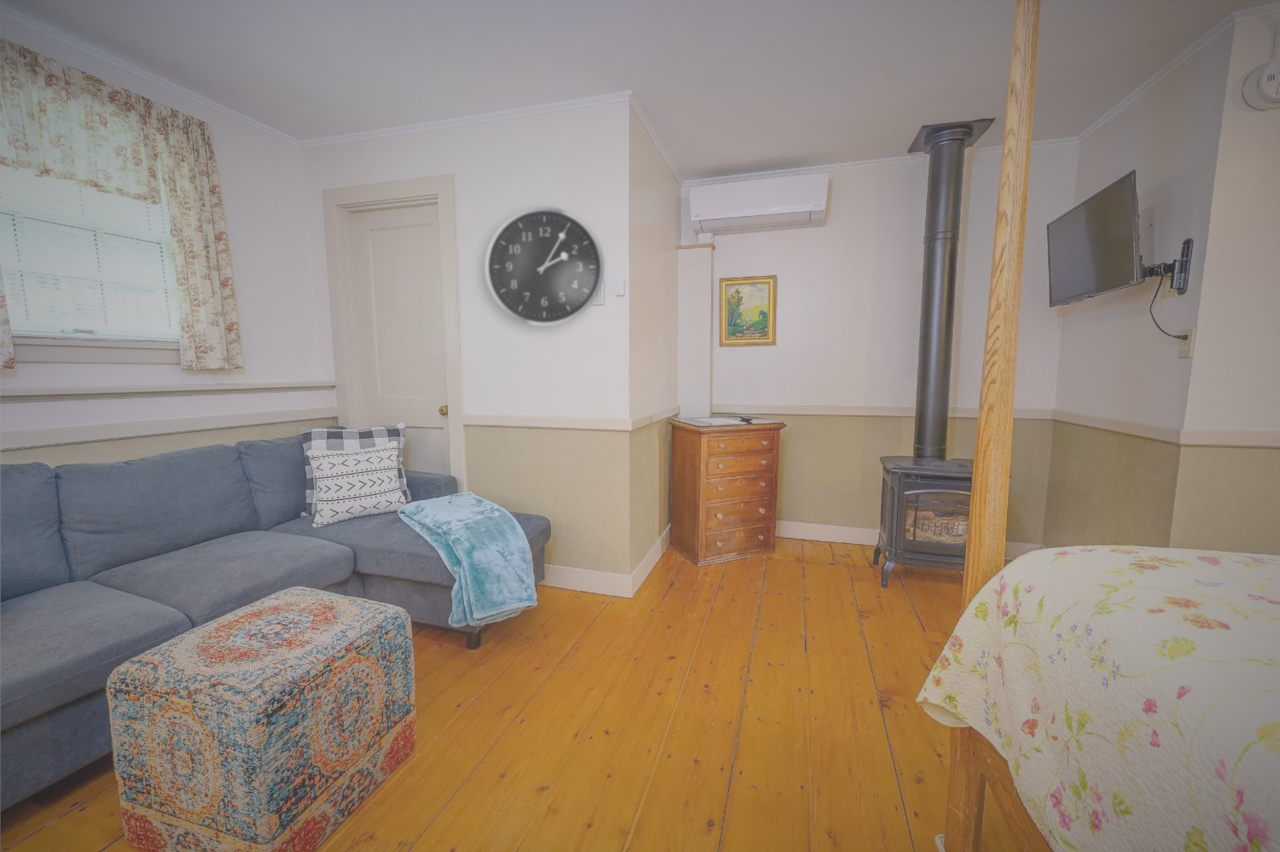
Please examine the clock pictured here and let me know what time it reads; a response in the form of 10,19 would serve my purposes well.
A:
2,05
